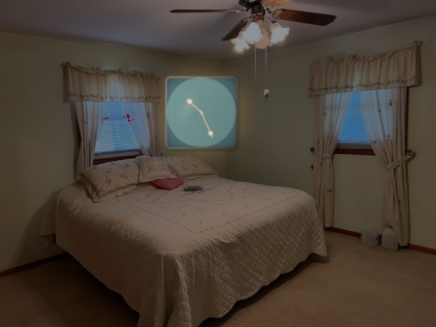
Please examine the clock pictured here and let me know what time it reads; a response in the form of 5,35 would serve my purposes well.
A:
10,26
